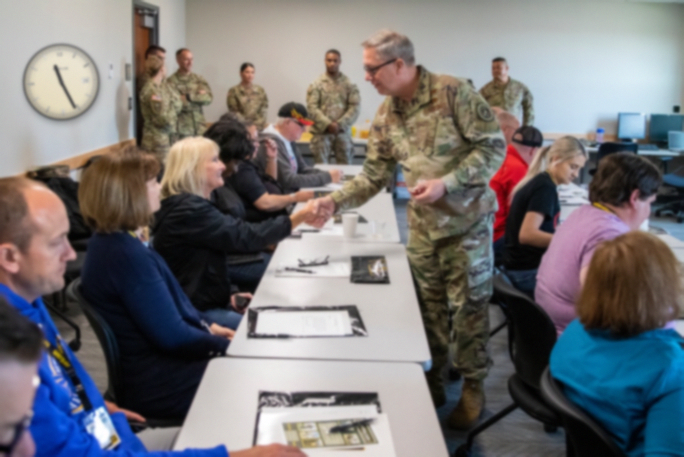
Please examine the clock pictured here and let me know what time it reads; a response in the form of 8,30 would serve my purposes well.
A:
11,26
